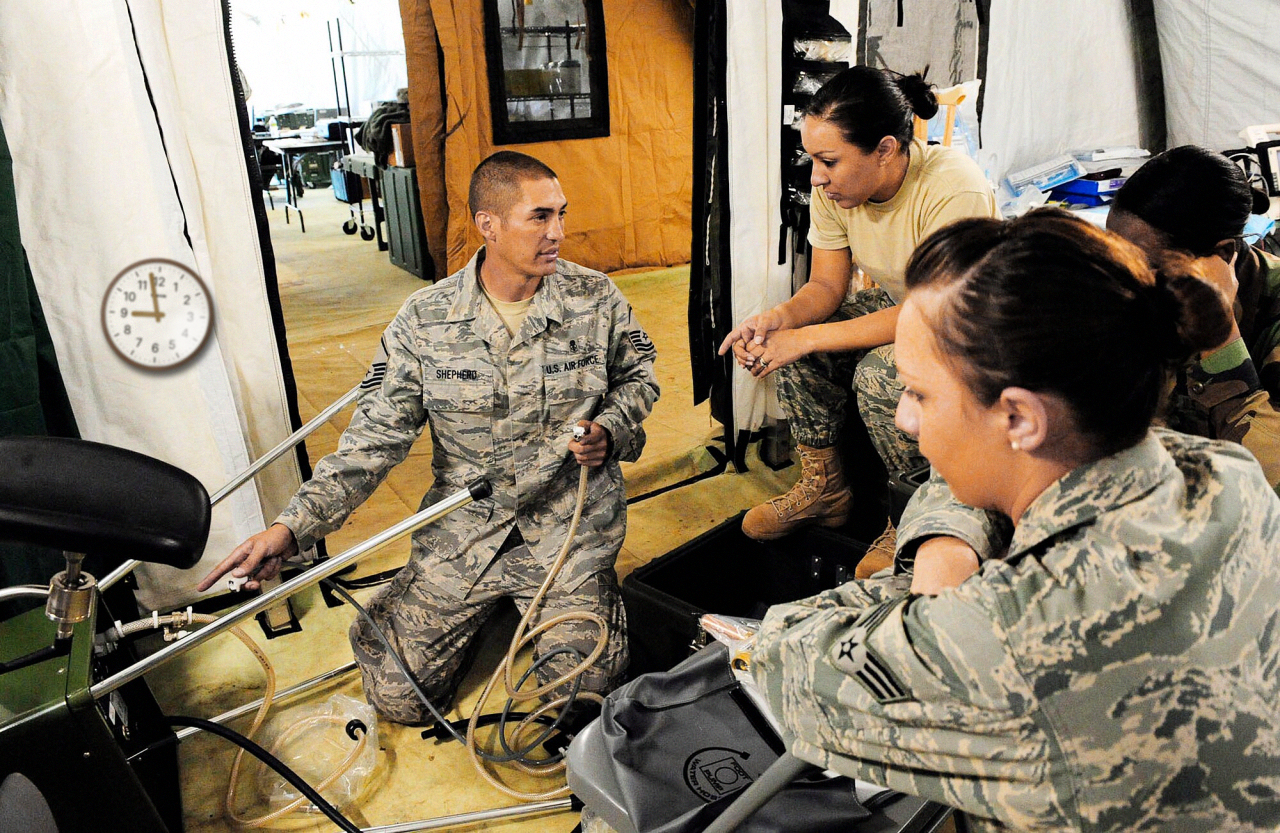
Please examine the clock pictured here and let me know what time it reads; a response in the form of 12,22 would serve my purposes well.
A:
8,58
